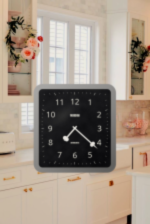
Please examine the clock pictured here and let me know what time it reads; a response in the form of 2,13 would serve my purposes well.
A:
7,22
